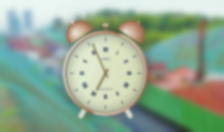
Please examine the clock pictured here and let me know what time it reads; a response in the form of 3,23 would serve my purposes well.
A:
6,56
